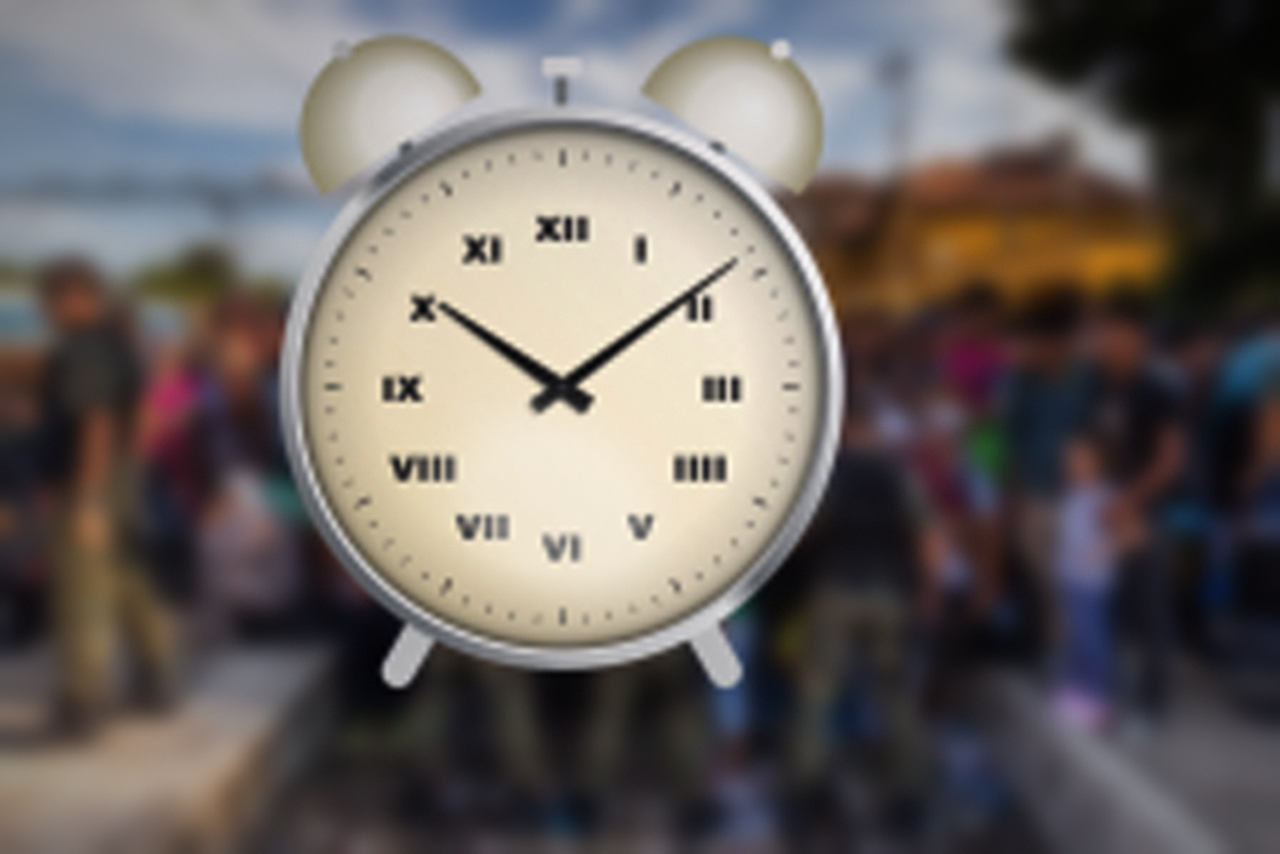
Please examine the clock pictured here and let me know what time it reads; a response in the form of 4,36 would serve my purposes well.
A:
10,09
